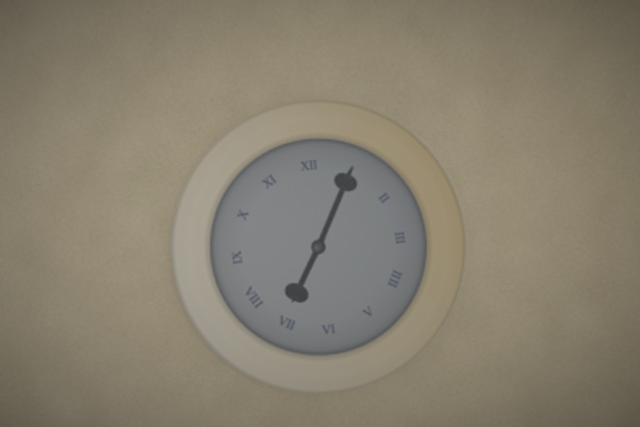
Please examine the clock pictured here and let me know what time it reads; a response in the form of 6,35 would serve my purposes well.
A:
7,05
